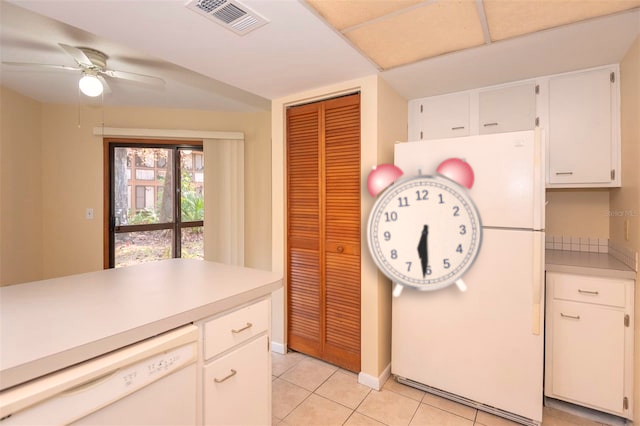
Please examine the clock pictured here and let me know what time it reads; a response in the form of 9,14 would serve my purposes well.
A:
6,31
